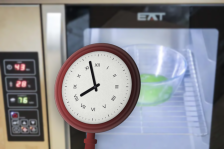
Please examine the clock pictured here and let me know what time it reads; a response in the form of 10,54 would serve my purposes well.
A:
7,57
